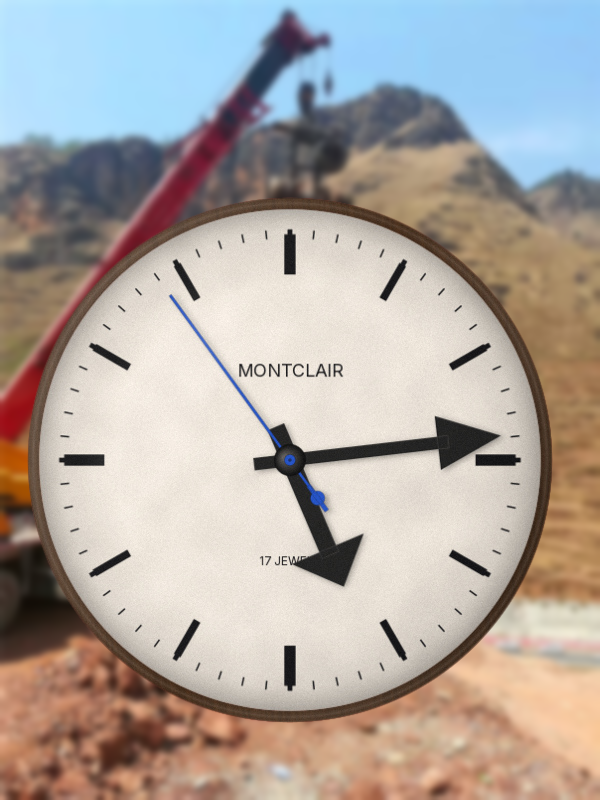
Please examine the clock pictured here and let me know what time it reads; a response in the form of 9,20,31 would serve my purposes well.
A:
5,13,54
